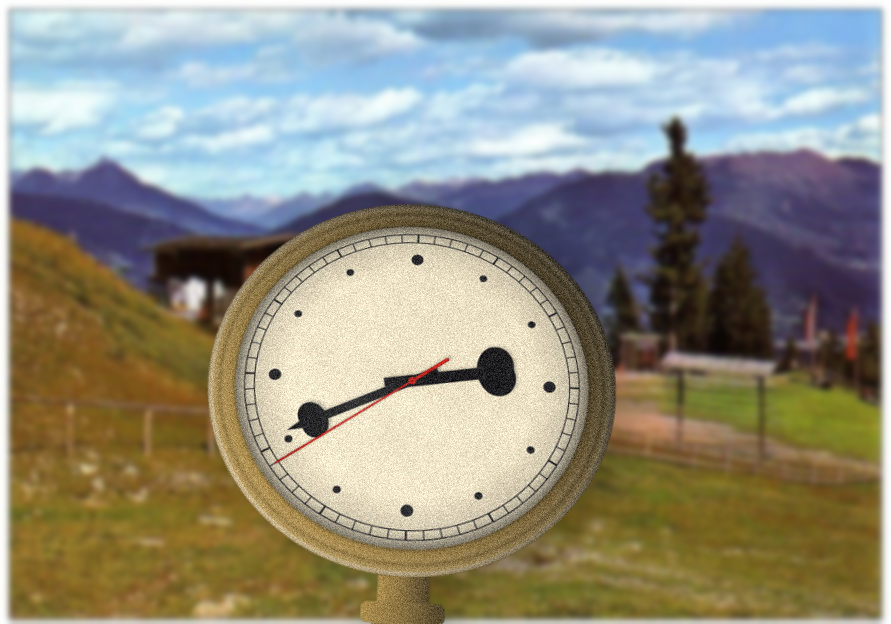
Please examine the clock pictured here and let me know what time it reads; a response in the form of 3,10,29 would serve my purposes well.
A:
2,40,39
